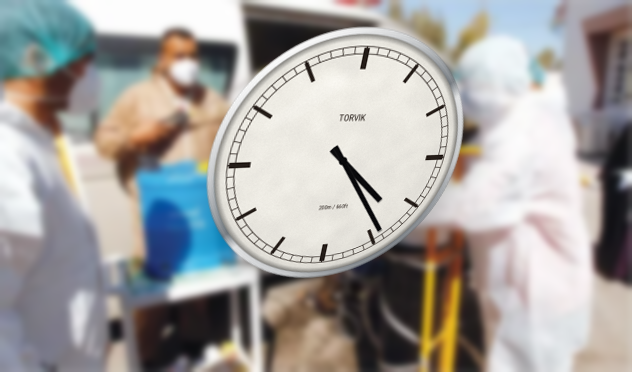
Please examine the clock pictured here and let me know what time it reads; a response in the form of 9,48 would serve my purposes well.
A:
4,24
